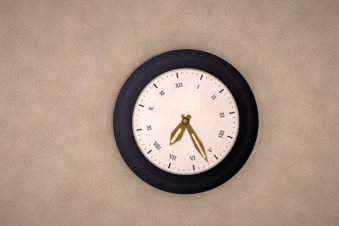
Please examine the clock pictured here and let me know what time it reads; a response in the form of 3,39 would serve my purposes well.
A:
7,27
